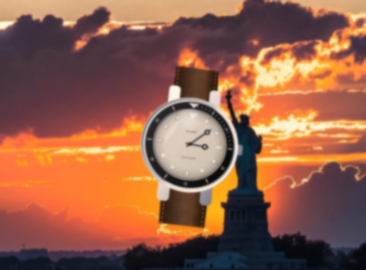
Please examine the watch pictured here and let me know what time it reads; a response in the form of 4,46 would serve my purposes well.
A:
3,08
